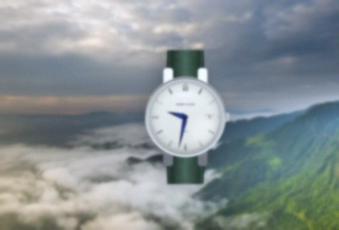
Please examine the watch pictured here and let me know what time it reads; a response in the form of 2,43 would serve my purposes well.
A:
9,32
